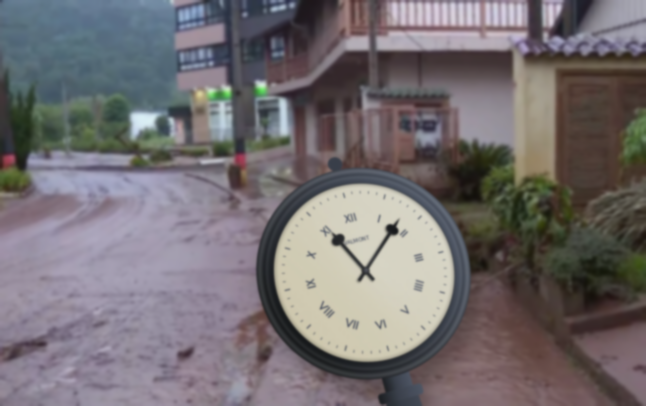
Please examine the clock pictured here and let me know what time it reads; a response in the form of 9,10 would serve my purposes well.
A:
11,08
